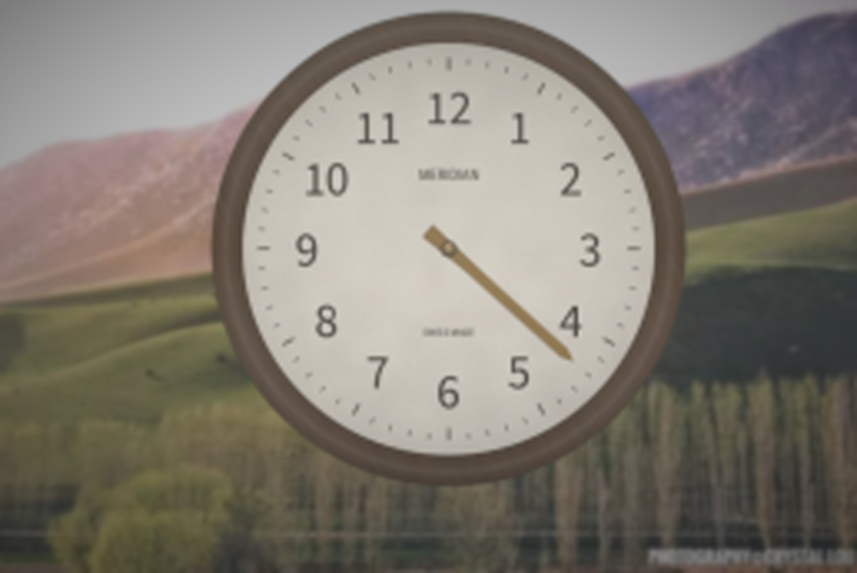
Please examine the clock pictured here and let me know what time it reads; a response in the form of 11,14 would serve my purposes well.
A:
4,22
